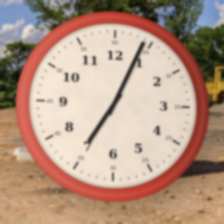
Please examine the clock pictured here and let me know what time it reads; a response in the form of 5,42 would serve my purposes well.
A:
7,04
